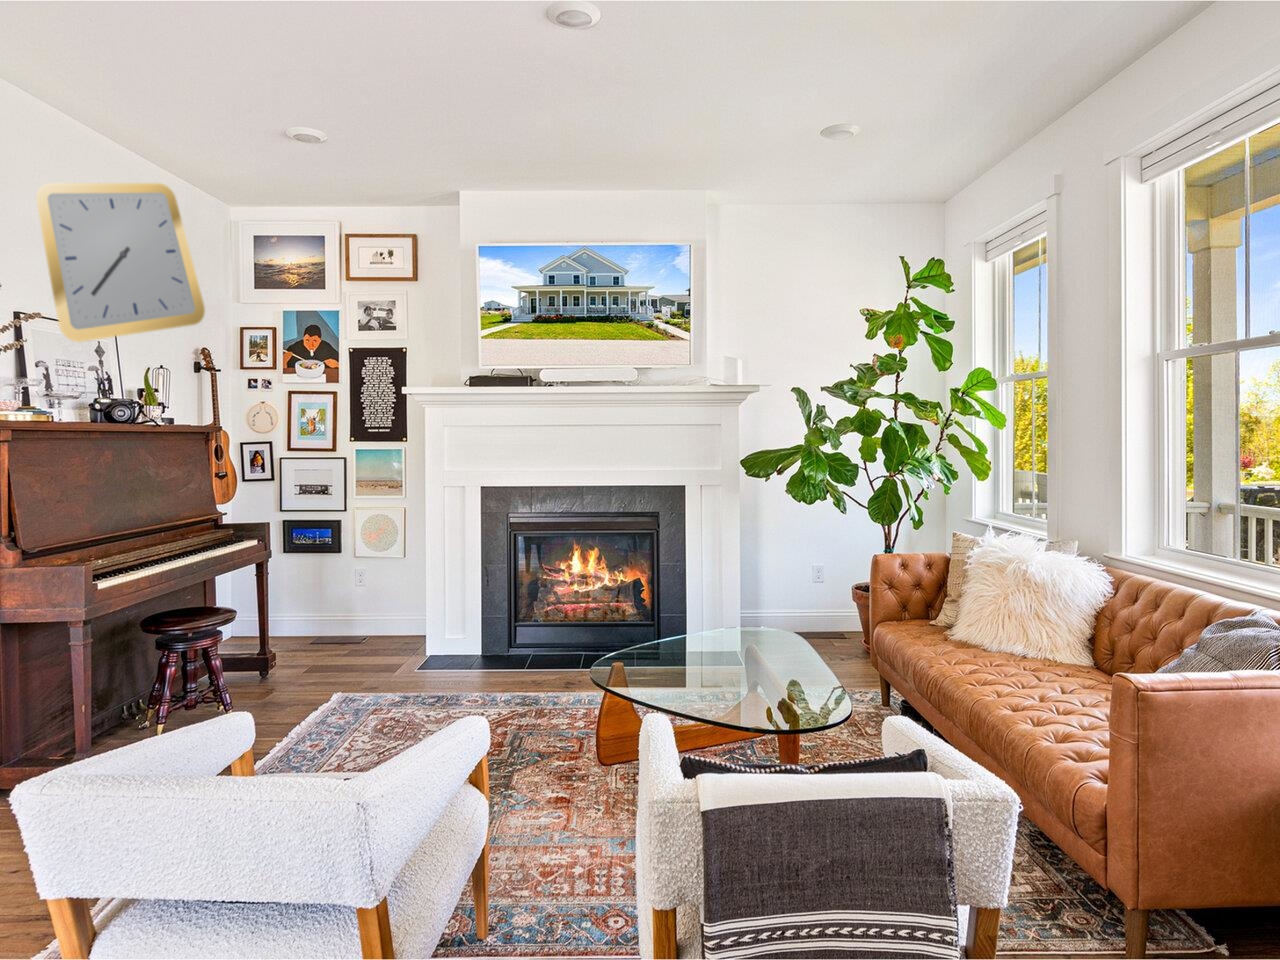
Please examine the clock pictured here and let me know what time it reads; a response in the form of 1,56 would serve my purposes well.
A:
7,38
